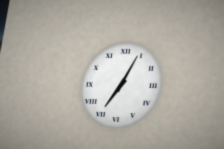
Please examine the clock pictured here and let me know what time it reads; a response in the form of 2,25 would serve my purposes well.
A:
7,04
